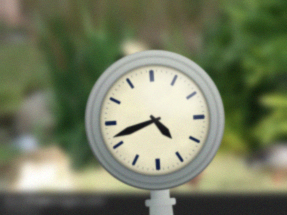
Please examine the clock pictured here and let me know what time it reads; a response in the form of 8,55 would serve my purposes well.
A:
4,42
